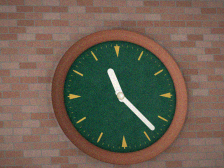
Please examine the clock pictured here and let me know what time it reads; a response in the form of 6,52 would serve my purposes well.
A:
11,23
